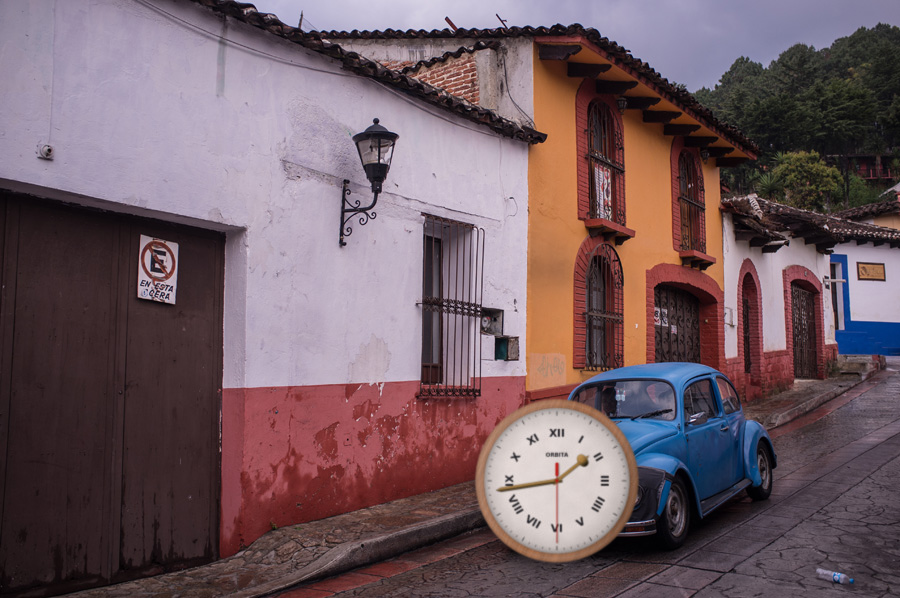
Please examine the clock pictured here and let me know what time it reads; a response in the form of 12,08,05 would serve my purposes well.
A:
1,43,30
